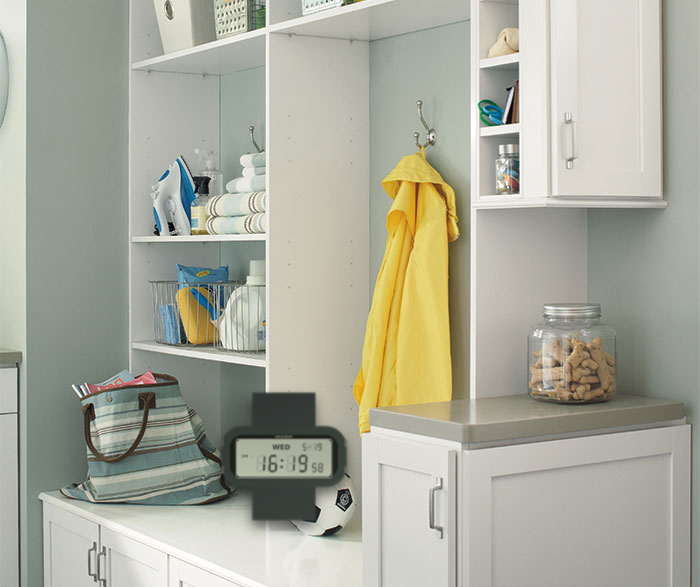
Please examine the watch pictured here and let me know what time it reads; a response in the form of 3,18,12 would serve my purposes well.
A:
16,19,58
